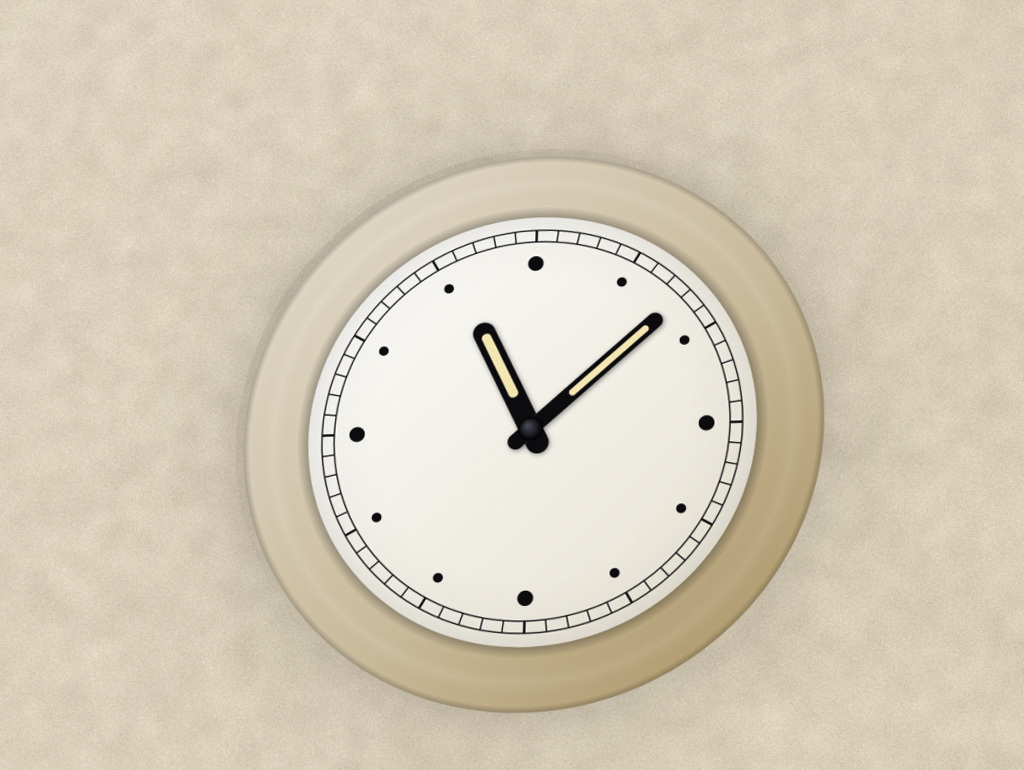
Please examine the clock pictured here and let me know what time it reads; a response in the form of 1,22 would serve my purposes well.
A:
11,08
